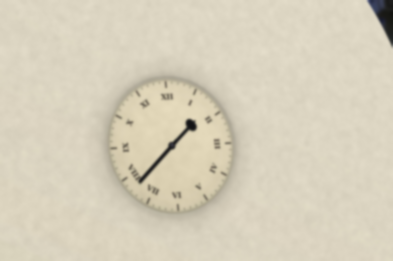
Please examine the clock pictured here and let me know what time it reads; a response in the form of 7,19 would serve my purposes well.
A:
1,38
